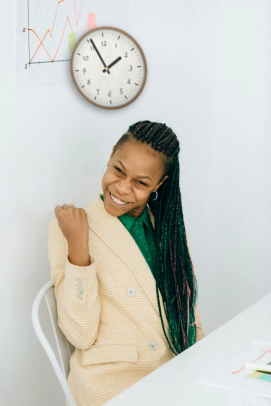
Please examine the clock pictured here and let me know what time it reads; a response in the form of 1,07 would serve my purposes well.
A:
1,56
